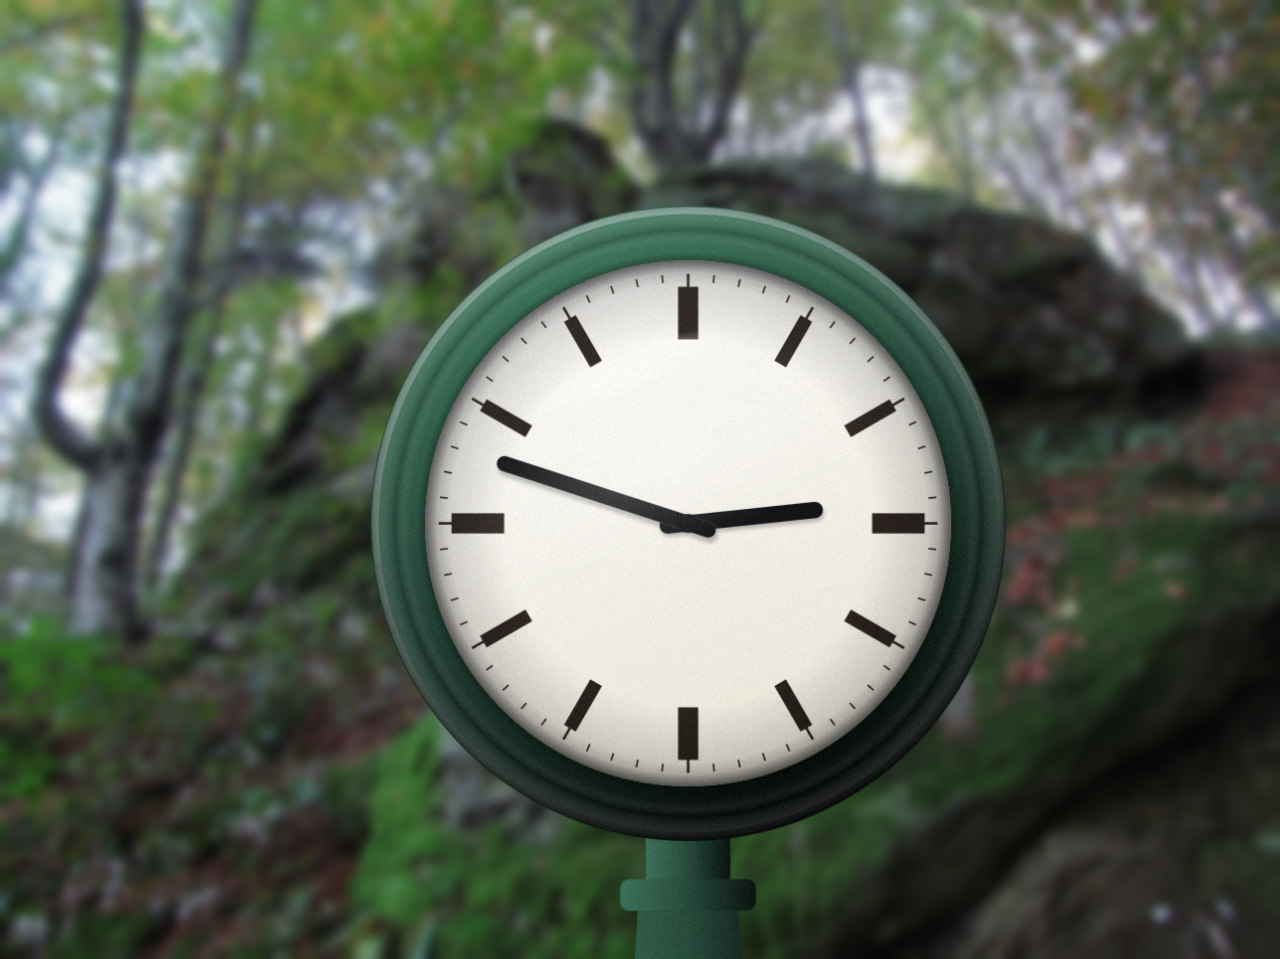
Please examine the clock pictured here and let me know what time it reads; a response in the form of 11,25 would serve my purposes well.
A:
2,48
